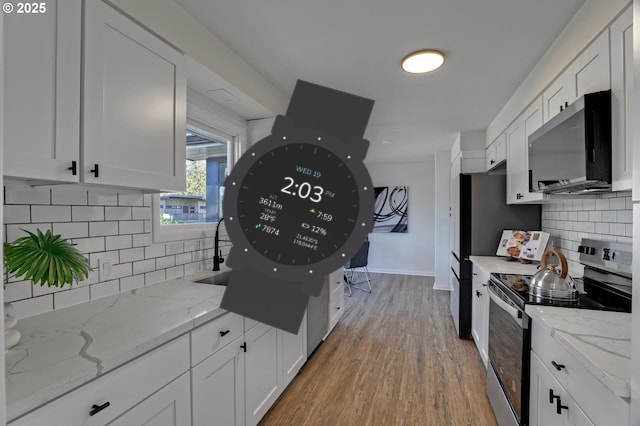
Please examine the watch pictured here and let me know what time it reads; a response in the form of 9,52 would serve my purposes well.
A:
2,03
